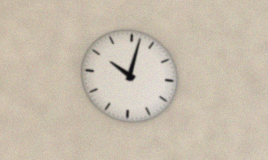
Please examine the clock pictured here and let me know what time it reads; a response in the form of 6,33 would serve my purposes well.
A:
10,02
